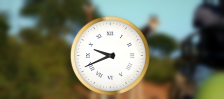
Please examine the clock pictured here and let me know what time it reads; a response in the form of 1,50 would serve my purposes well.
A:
9,41
